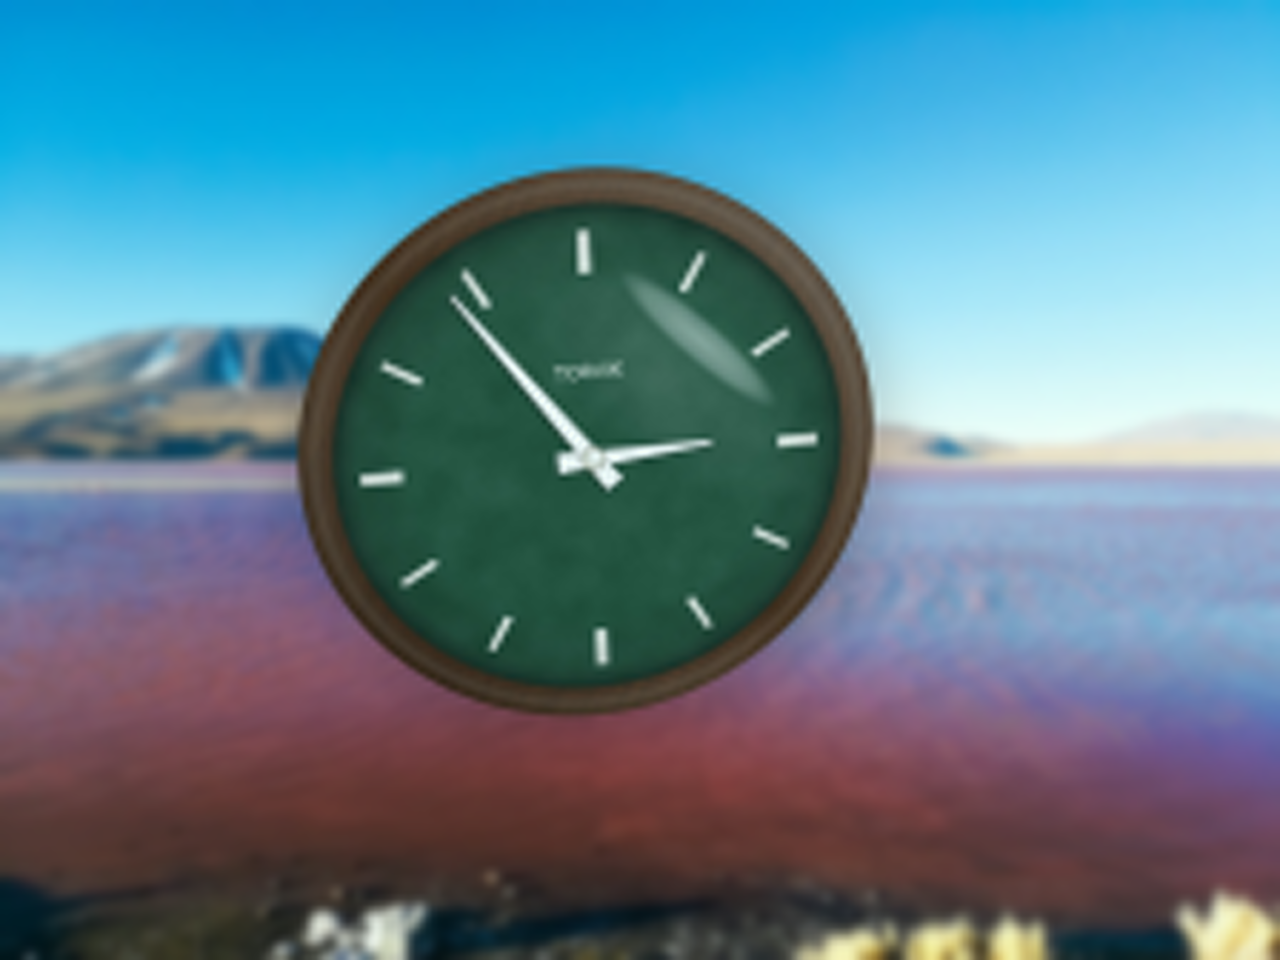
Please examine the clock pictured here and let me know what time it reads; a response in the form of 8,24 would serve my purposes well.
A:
2,54
